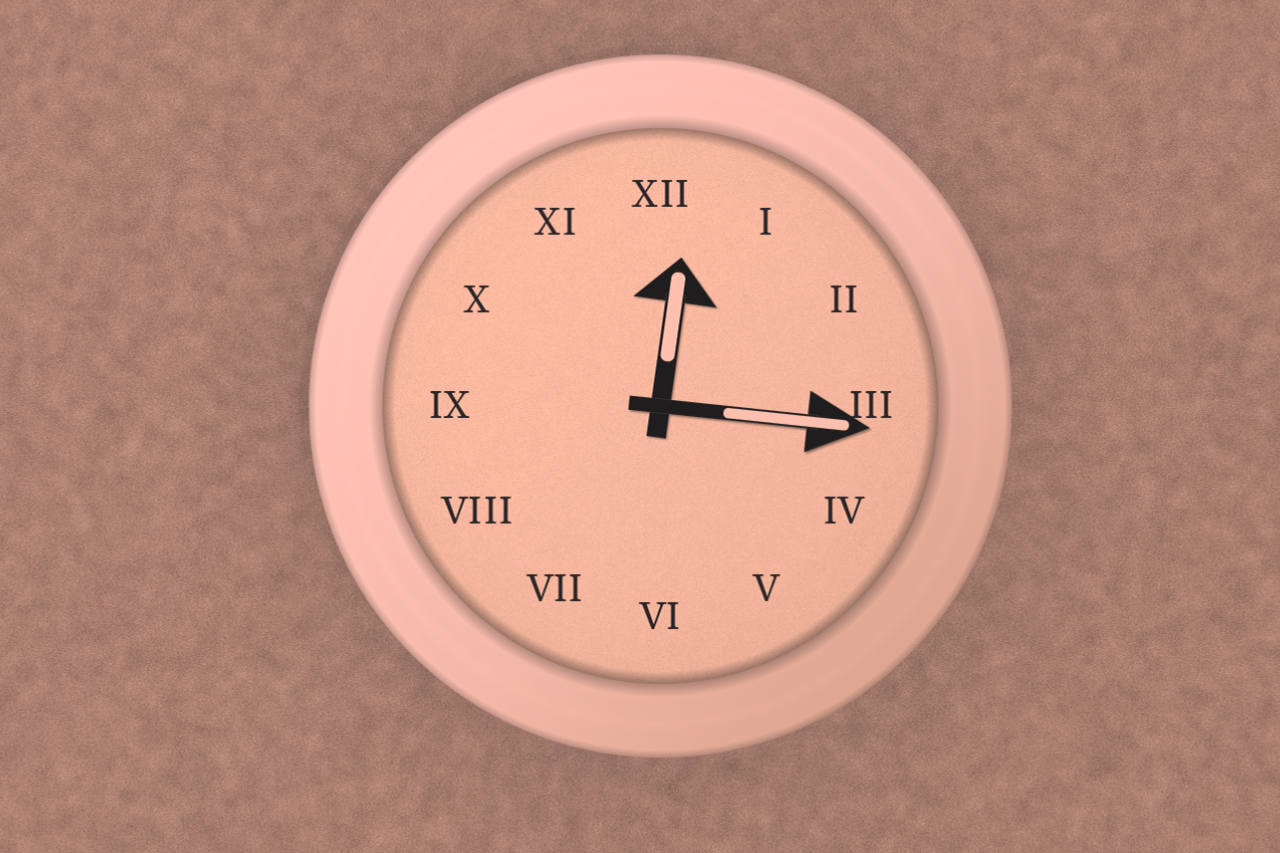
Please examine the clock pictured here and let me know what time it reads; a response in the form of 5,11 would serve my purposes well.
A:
12,16
